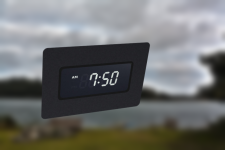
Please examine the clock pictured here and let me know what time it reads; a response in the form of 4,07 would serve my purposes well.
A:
7,50
